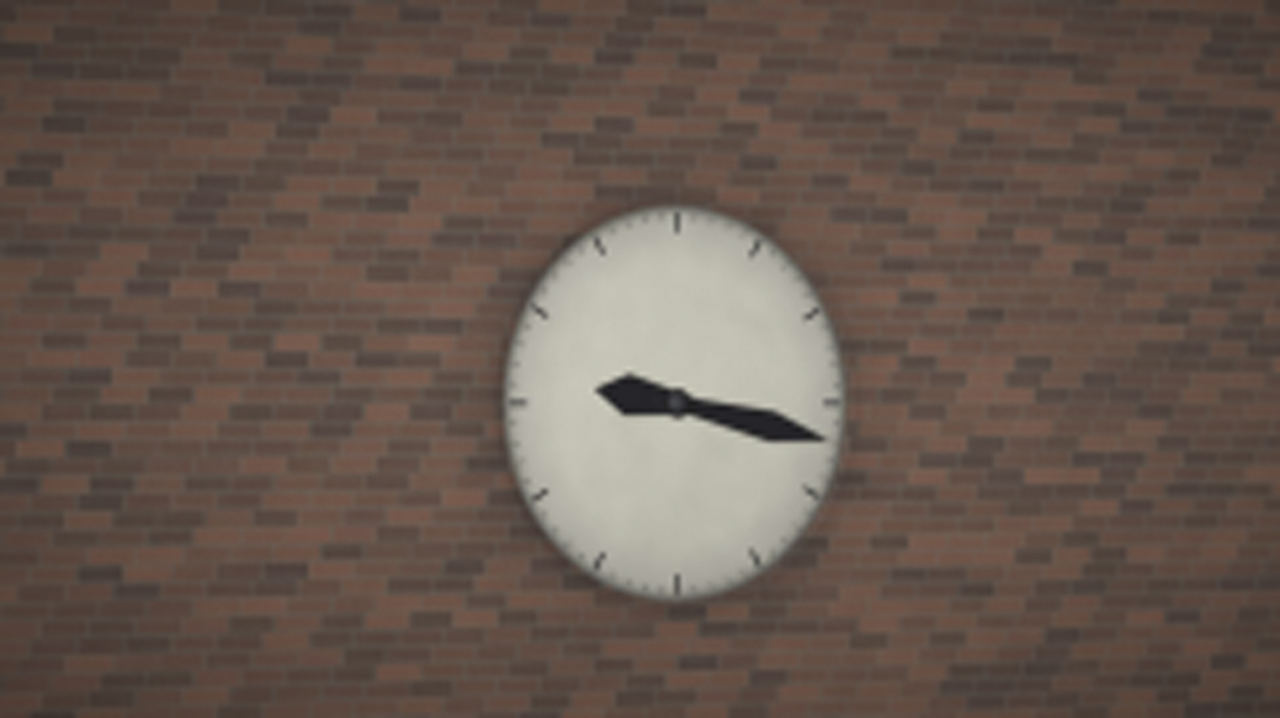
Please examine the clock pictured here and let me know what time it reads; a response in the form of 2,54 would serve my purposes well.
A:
9,17
